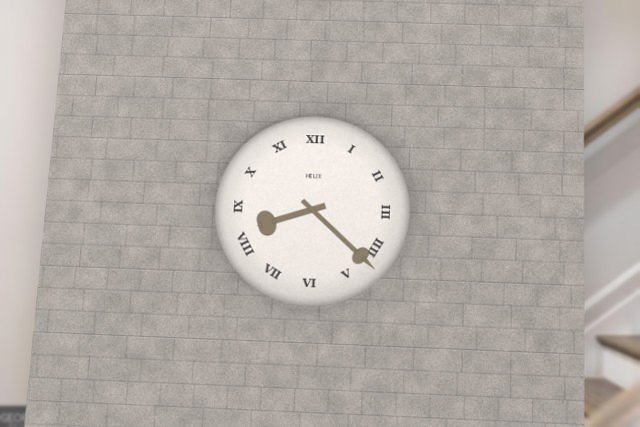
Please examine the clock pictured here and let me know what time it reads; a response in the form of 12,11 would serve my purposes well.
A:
8,22
